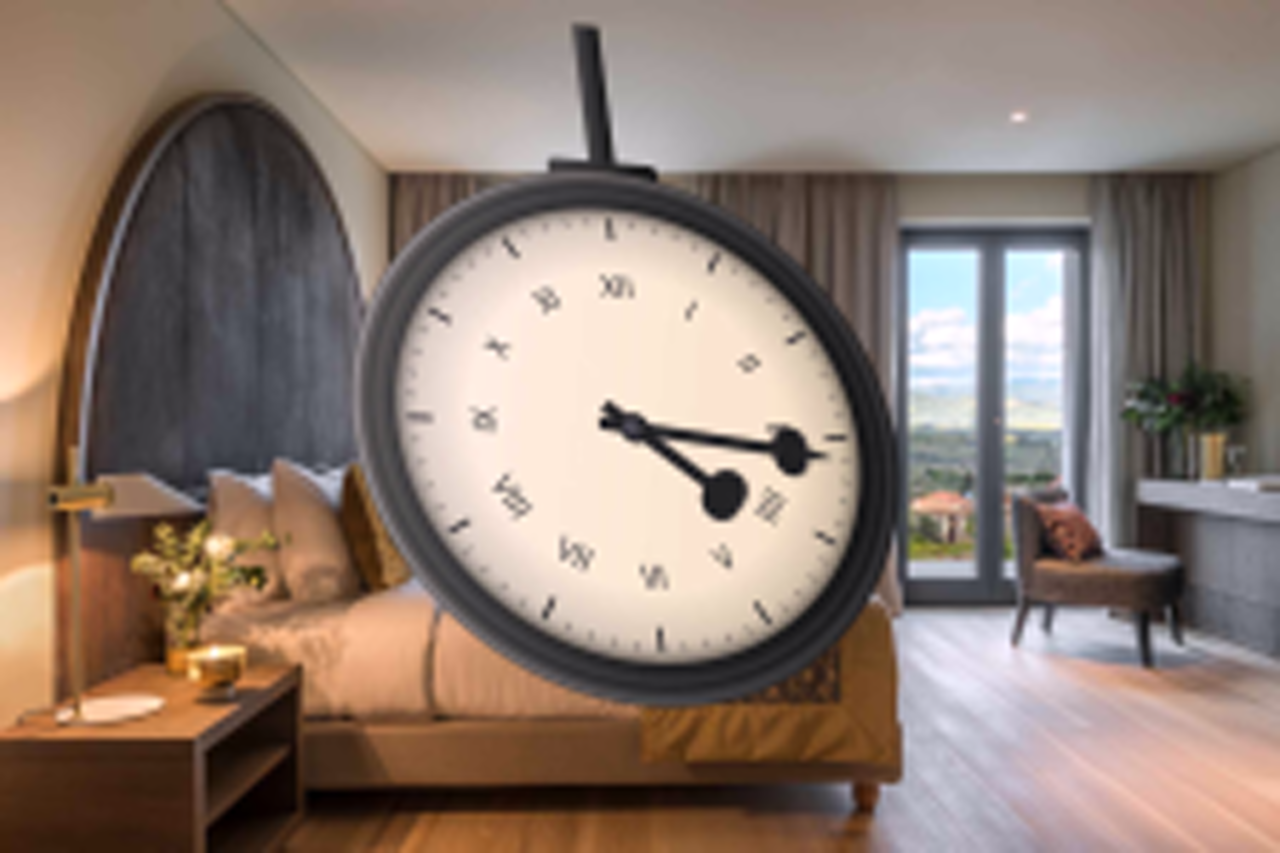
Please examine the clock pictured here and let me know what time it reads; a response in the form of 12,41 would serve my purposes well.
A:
4,16
